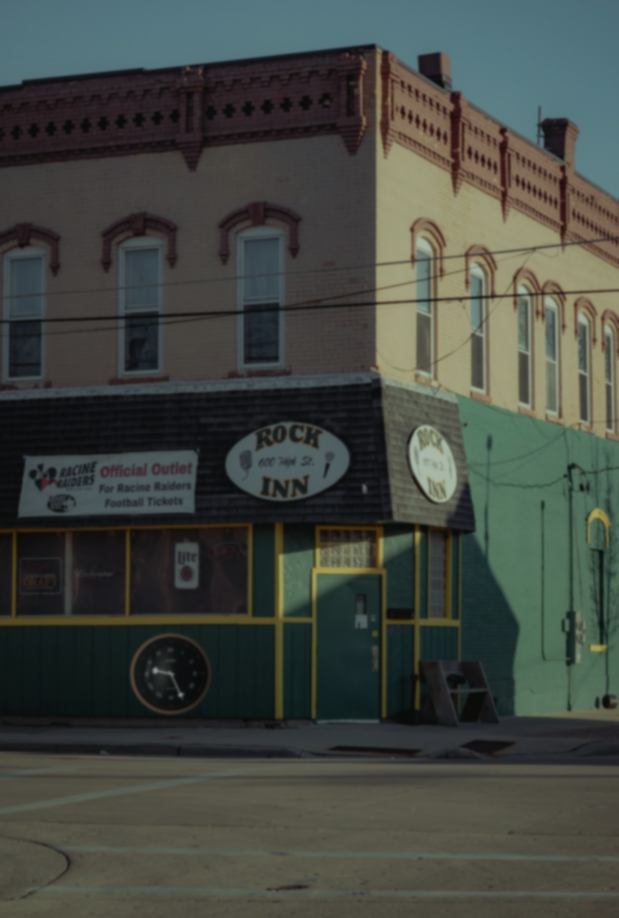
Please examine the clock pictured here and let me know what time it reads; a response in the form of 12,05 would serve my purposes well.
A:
9,26
